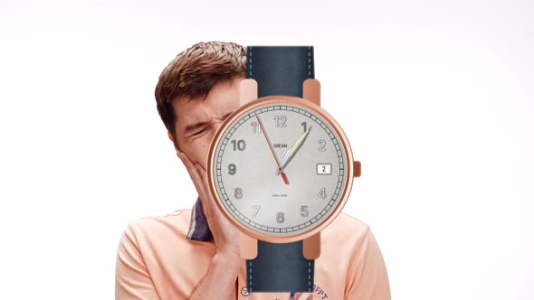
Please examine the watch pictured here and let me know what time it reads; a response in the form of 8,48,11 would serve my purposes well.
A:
1,05,56
